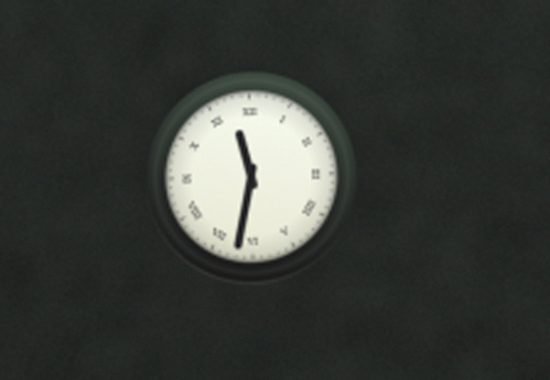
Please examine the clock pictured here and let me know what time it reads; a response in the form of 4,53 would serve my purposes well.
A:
11,32
